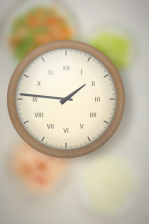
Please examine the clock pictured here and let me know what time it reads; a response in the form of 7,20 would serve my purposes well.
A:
1,46
